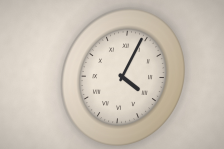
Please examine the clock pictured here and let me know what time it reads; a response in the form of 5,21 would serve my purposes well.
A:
4,04
